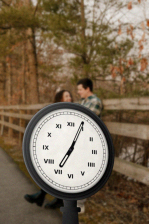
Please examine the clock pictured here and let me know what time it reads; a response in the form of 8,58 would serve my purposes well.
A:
7,04
